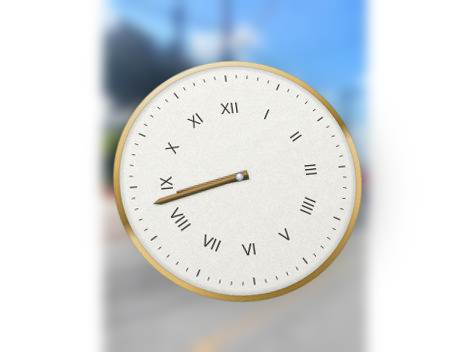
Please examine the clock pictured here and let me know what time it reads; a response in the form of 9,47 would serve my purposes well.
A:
8,43
